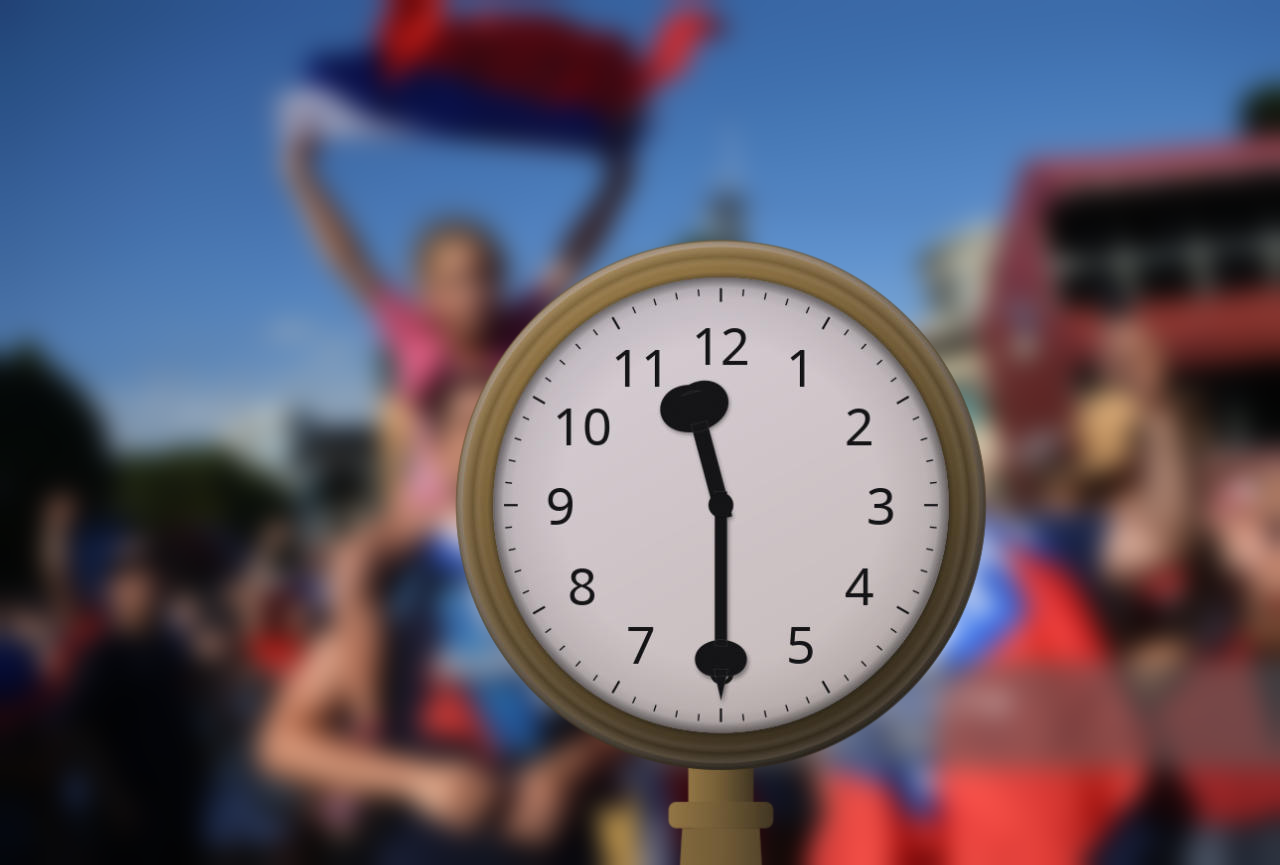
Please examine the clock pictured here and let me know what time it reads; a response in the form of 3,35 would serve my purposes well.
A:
11,30
